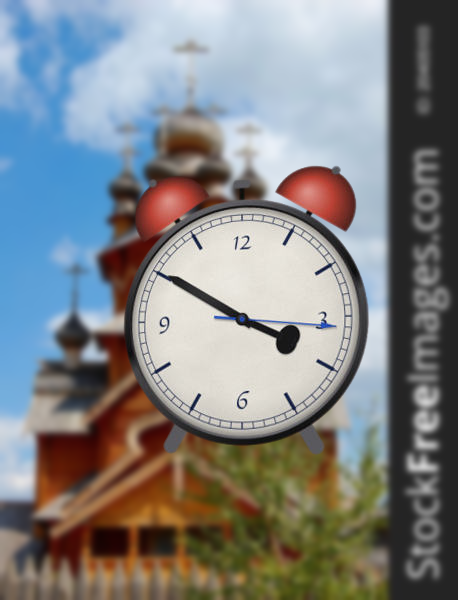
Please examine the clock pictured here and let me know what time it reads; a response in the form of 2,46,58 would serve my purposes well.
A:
3,50,16
